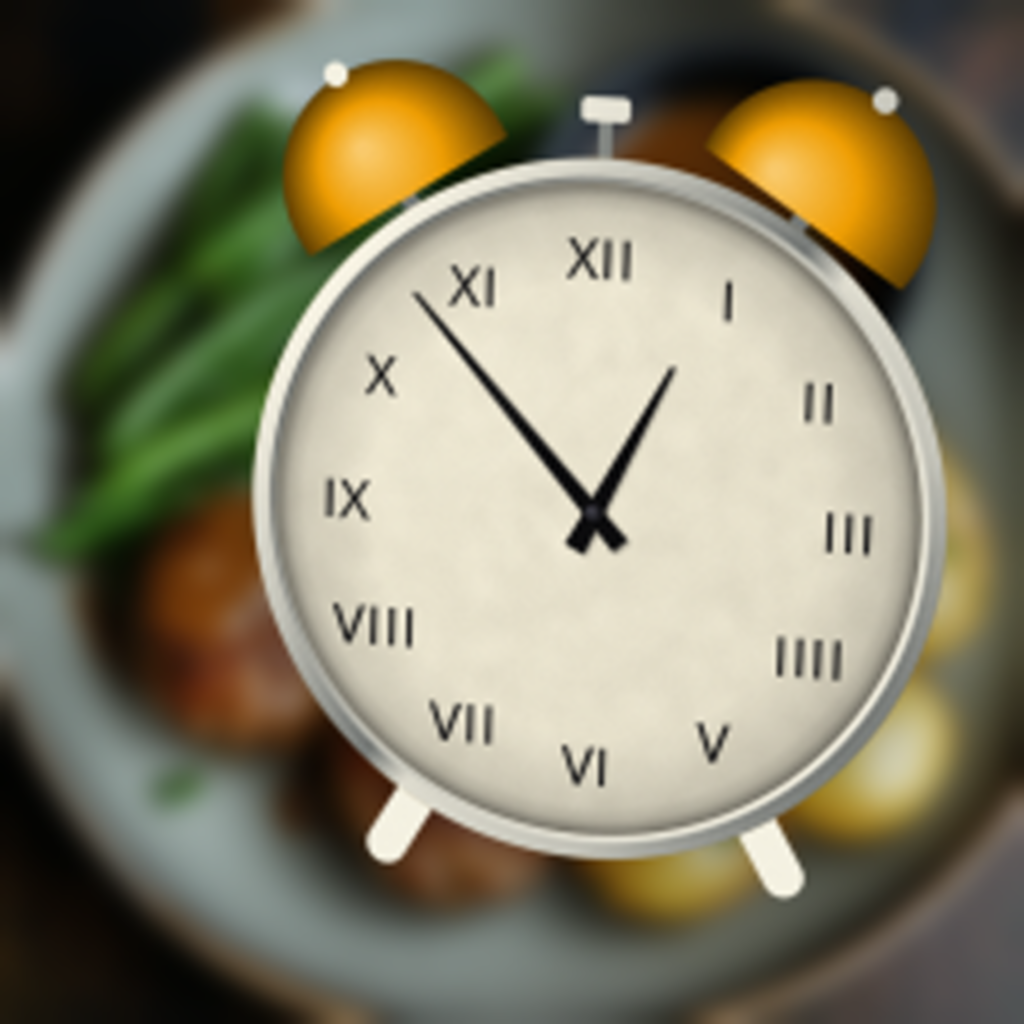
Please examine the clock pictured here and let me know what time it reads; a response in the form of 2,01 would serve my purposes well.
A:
12,53
